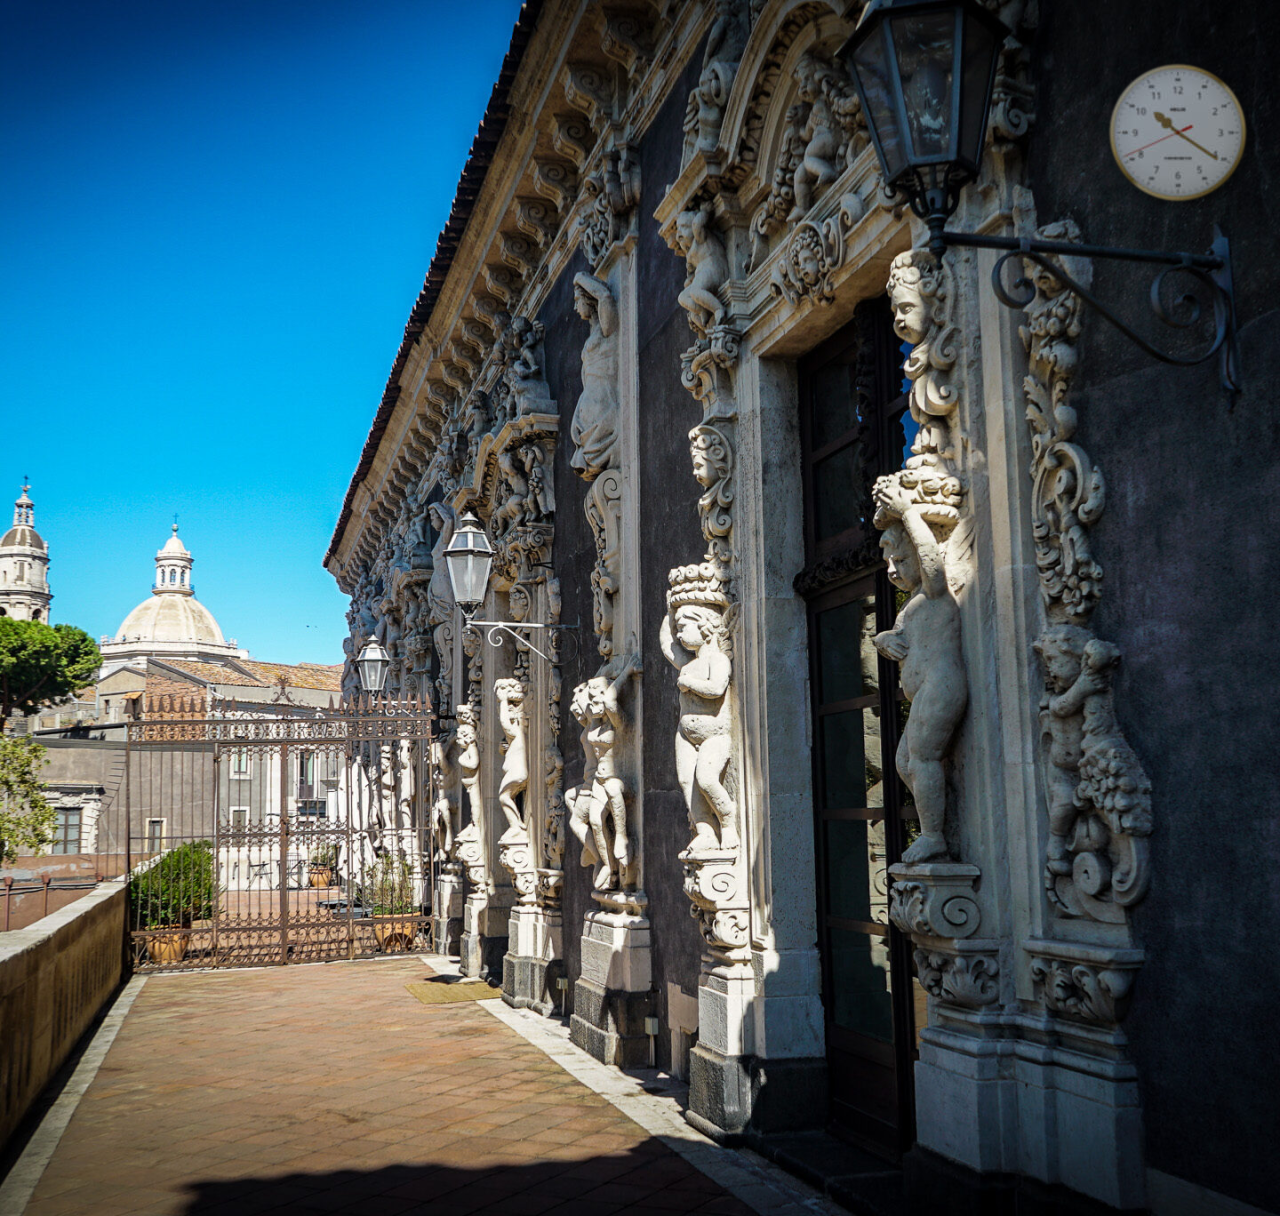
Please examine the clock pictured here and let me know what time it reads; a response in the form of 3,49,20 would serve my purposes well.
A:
10,20,41
